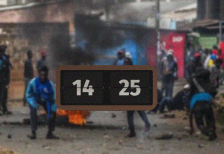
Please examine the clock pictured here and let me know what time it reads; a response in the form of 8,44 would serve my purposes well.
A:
14,25
